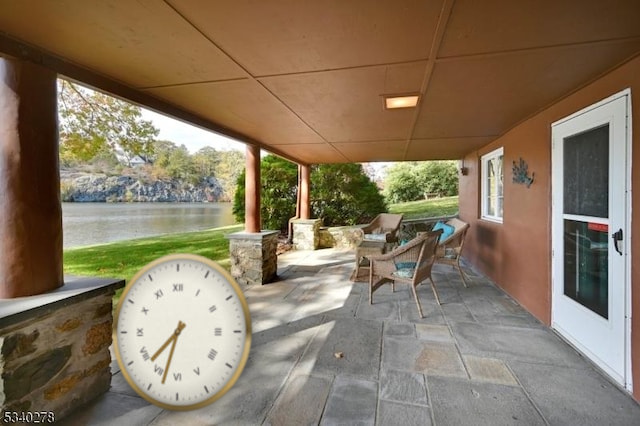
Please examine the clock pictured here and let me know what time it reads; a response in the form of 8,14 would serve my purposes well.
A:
7,33
